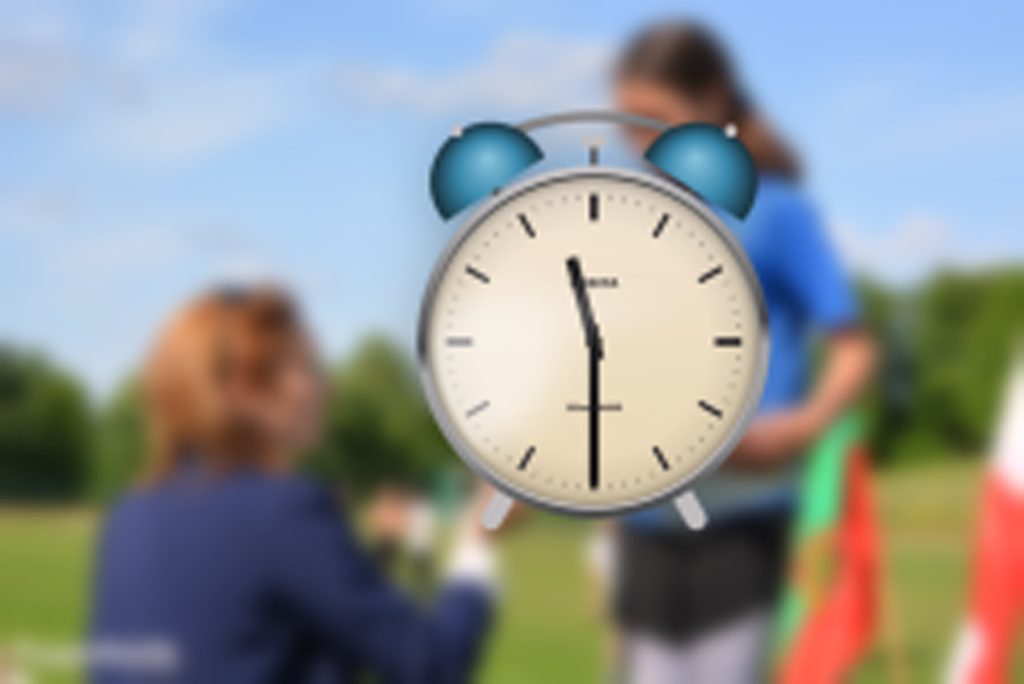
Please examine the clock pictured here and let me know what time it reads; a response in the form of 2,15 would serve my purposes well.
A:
11,30
